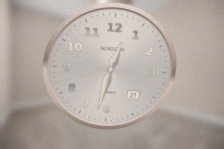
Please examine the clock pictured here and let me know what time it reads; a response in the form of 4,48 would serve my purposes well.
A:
12,32
